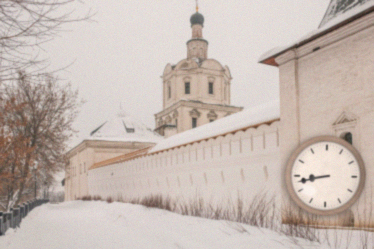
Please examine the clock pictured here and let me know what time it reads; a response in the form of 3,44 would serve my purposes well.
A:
8,43
